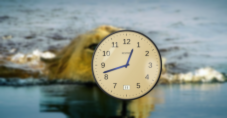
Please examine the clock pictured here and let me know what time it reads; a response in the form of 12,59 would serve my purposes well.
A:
12,42
